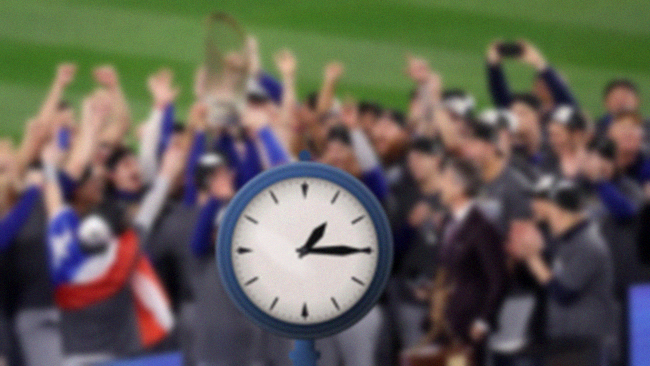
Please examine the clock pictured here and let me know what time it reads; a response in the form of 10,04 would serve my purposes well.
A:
1,15
